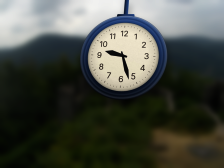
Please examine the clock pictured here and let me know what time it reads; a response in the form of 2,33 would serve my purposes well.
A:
9,27
